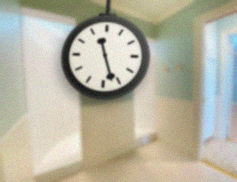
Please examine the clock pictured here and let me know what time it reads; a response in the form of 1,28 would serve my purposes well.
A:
11,27
